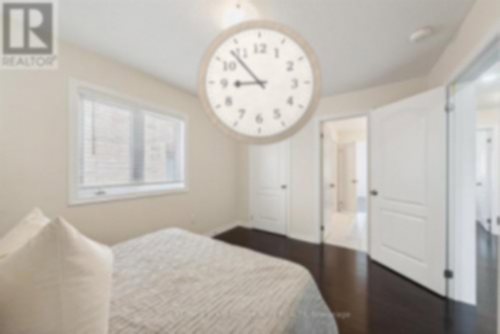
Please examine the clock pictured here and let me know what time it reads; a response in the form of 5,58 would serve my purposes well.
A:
8,53
